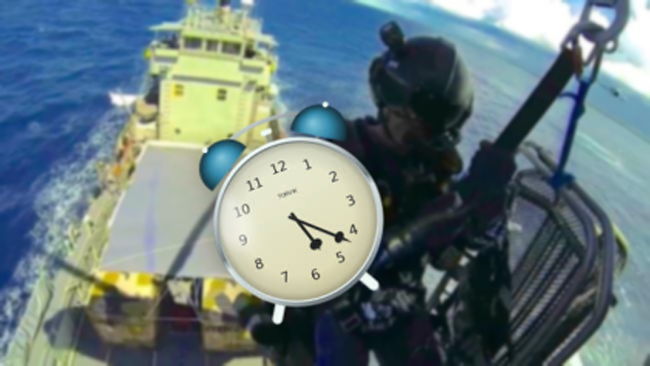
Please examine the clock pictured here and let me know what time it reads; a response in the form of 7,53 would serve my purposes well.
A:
5,22
